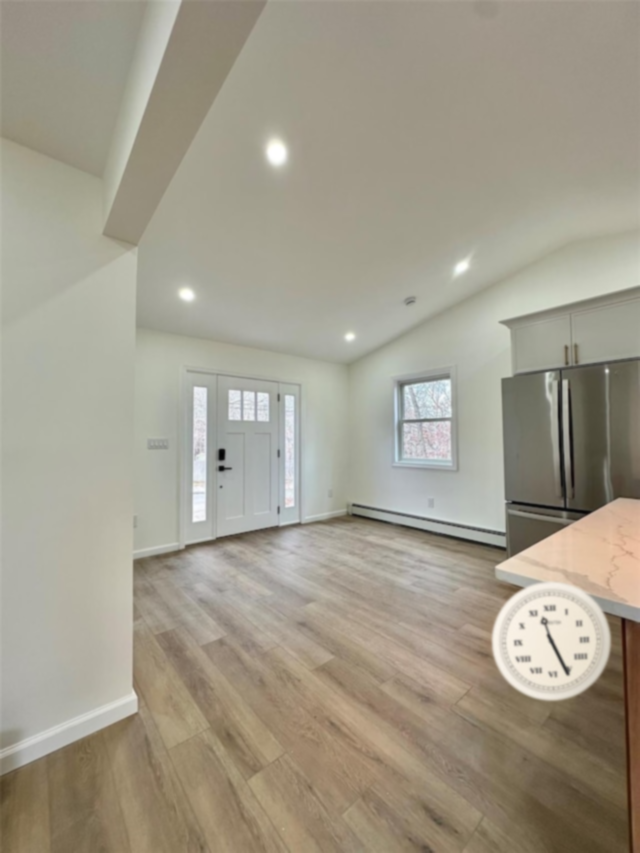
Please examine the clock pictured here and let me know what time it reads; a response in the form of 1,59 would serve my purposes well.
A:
11,26
